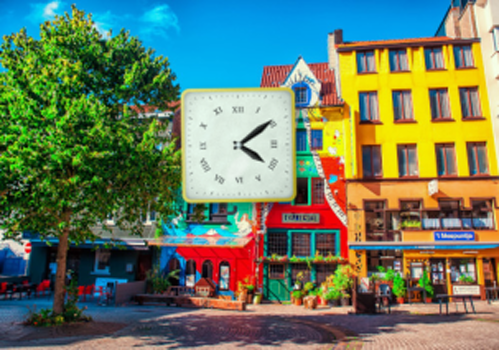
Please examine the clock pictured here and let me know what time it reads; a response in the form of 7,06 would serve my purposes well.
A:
4,09
